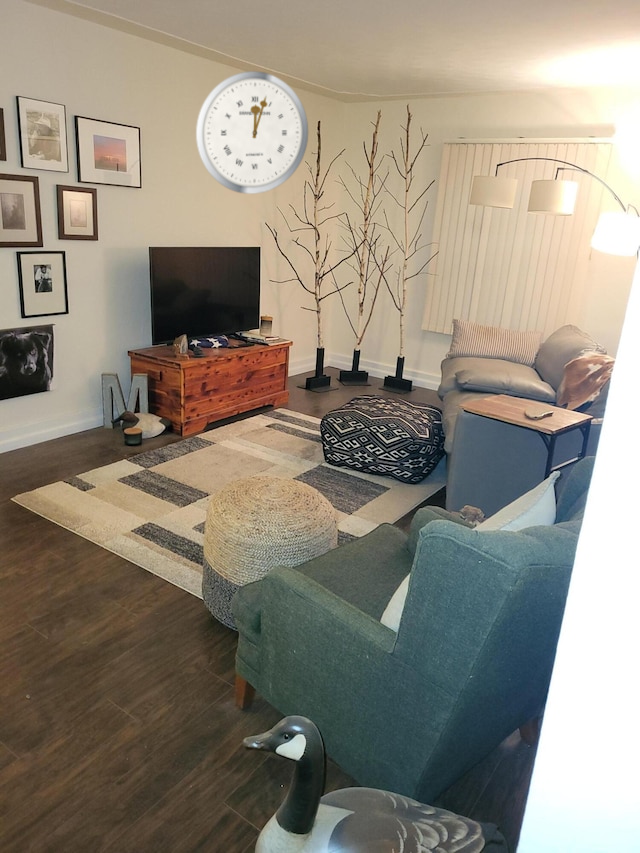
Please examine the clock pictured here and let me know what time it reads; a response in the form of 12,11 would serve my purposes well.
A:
12,03
